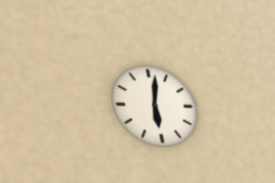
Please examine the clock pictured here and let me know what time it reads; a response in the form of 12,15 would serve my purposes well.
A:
6,02
